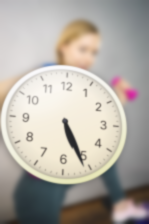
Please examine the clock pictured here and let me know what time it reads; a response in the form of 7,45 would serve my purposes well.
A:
5,26
